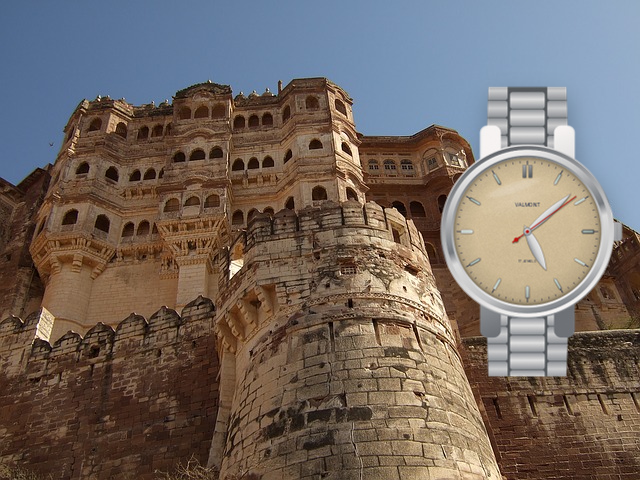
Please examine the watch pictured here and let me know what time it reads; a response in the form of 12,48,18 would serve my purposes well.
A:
5,08,09
